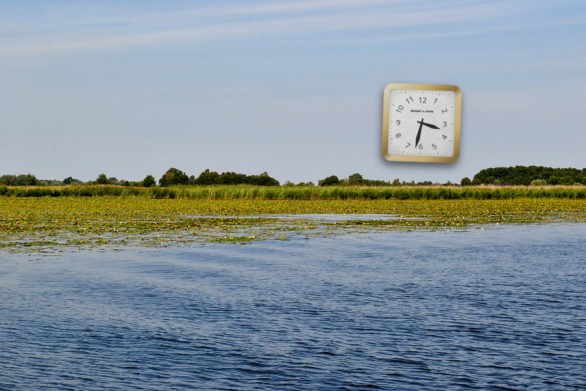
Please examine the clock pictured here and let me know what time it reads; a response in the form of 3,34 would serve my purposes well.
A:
3,32
